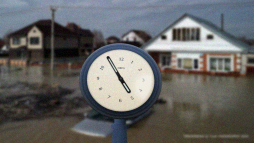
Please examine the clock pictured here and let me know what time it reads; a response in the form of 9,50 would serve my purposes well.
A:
4,55
